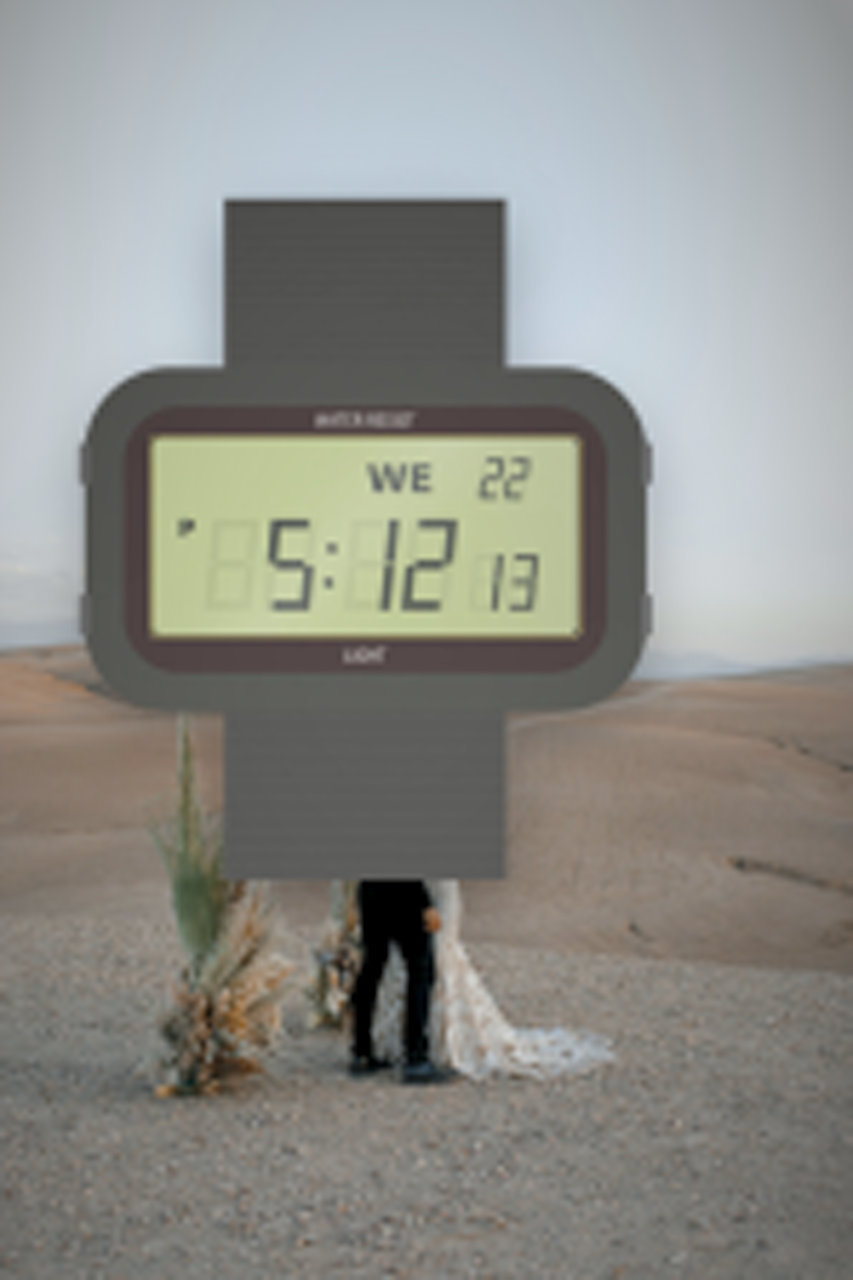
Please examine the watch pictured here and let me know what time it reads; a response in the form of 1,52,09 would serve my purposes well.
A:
5,12,13
